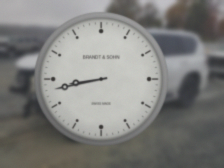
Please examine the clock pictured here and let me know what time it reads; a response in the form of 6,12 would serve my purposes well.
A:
8,43
